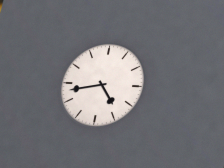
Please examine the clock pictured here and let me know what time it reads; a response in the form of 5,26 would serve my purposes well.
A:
4,43
